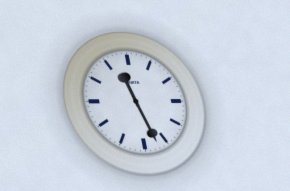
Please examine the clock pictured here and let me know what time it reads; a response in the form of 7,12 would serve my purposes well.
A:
11,27
